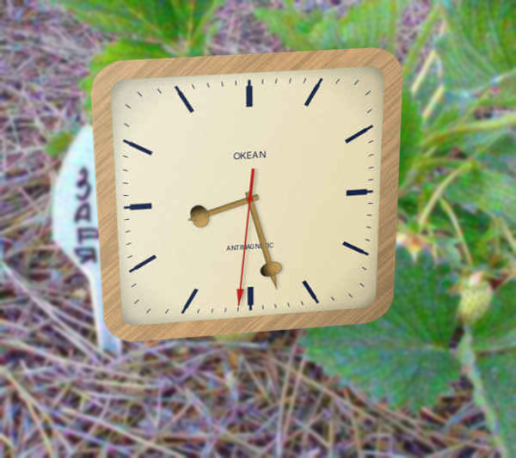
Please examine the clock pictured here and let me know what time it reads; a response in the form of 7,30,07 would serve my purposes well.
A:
8,27,31
